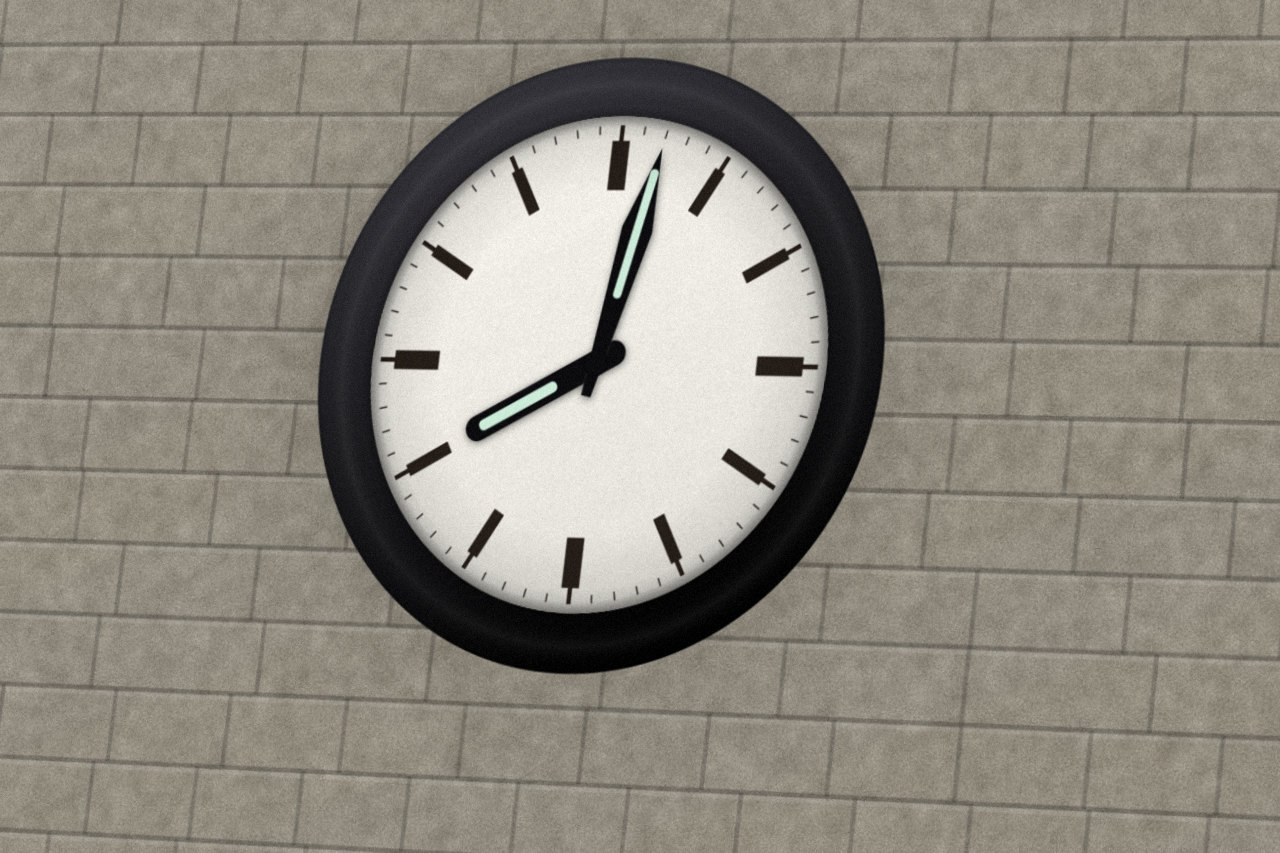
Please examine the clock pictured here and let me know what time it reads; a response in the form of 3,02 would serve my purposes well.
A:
8,02
